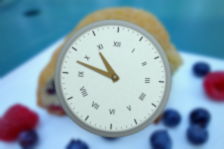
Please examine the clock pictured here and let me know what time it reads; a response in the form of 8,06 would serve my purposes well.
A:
10,48
